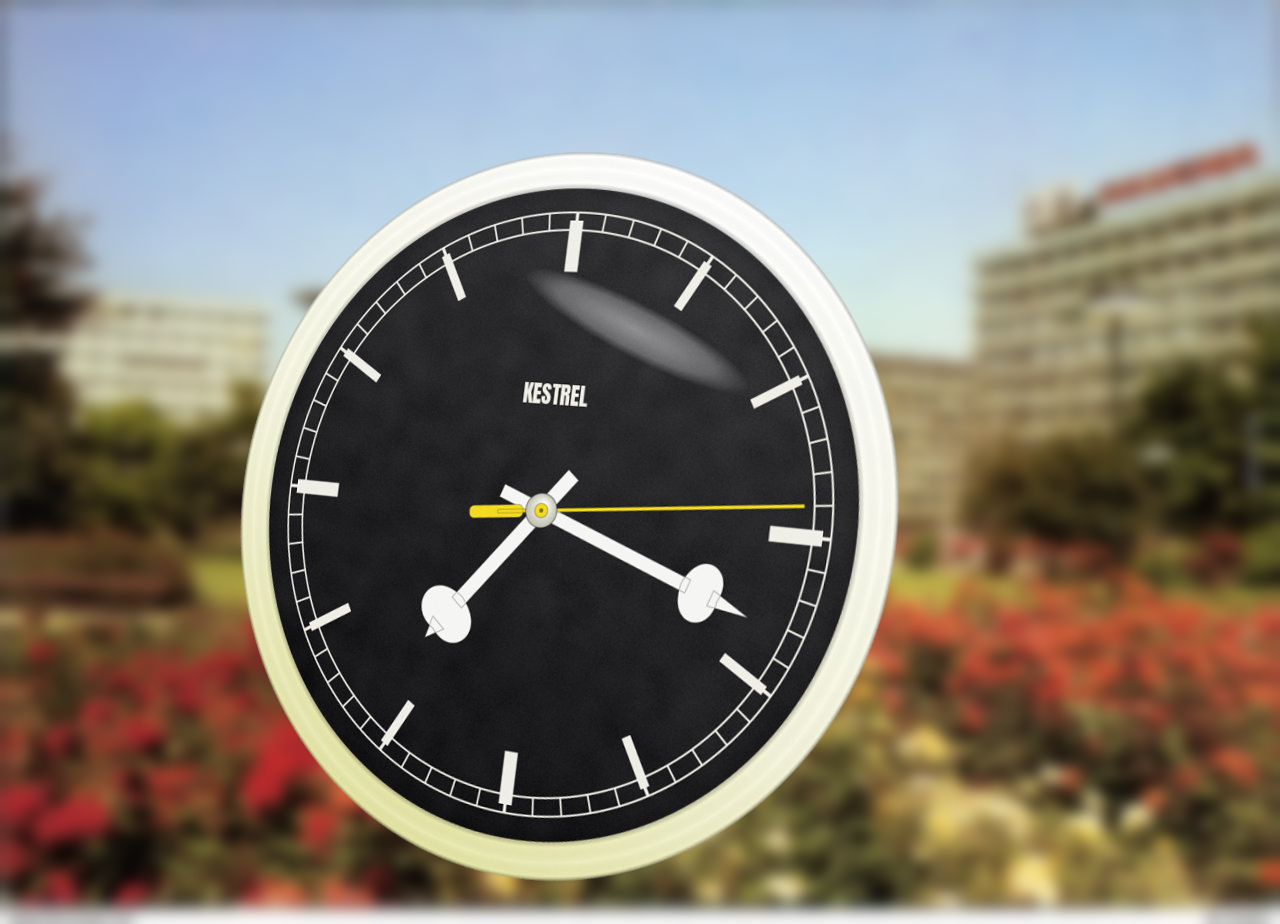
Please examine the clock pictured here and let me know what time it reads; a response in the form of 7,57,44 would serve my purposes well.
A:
7,18,14
